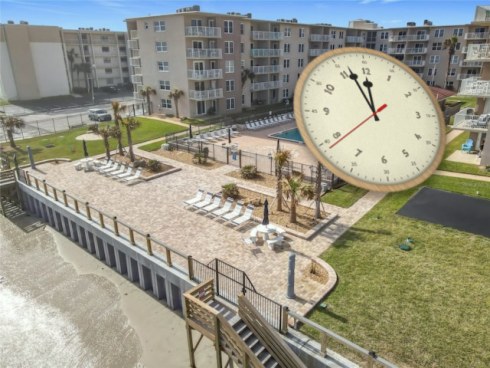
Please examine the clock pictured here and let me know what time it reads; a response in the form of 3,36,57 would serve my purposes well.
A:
11,56,39
